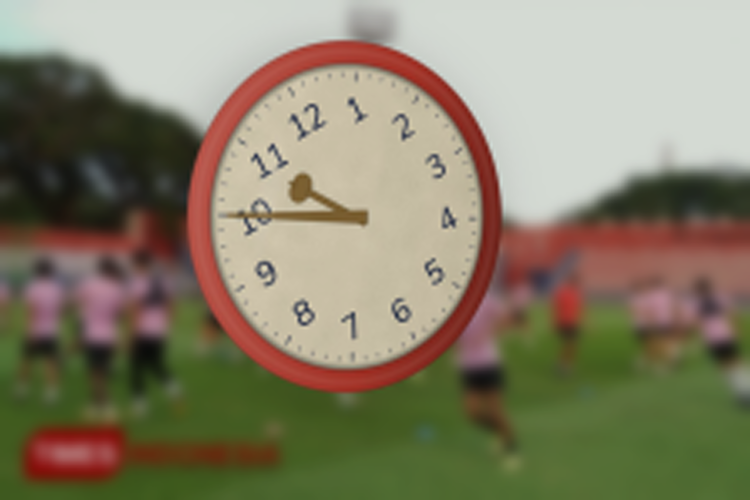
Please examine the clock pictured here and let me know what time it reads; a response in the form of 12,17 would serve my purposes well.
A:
10,50
